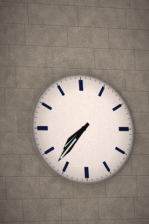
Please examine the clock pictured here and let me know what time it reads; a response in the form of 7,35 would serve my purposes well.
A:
7,37
